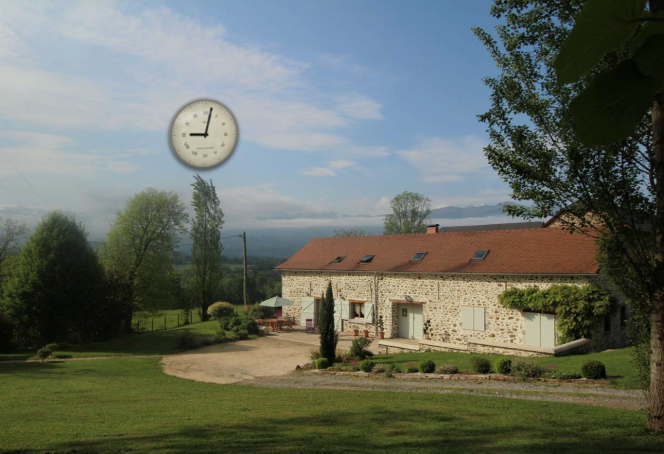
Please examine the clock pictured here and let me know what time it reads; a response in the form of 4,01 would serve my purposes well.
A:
9,02
